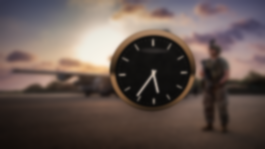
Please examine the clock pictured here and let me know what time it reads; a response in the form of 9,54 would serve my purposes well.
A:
5,36
